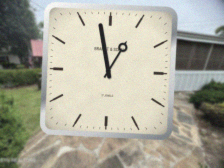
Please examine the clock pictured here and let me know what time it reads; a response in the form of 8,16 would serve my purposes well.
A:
12,58
